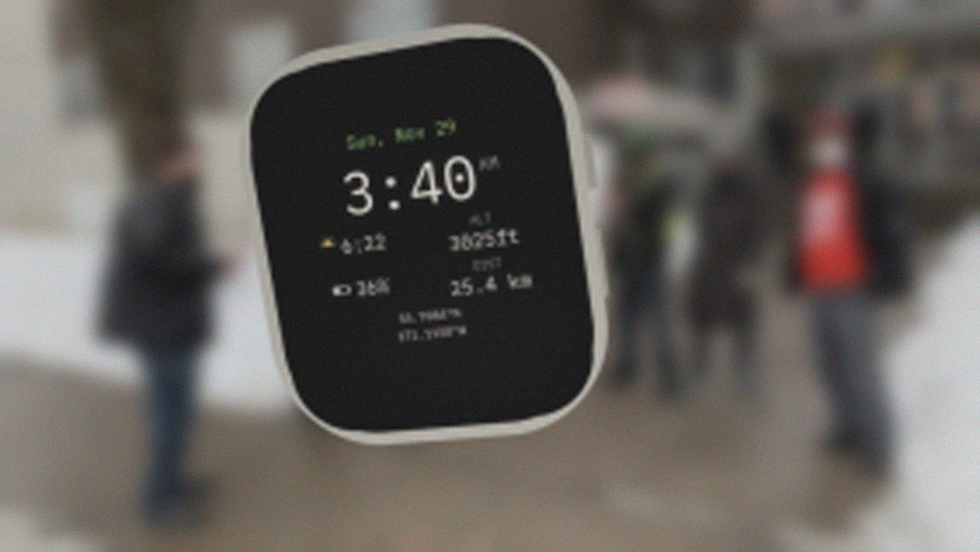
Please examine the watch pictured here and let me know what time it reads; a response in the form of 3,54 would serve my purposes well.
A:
3,40
